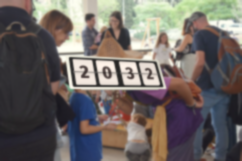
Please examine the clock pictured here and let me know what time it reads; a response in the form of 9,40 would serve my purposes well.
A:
20,32
